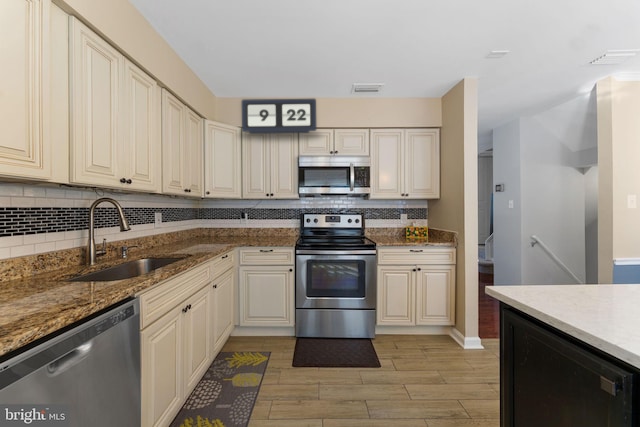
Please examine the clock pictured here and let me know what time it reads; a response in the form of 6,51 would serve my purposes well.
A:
9,22
